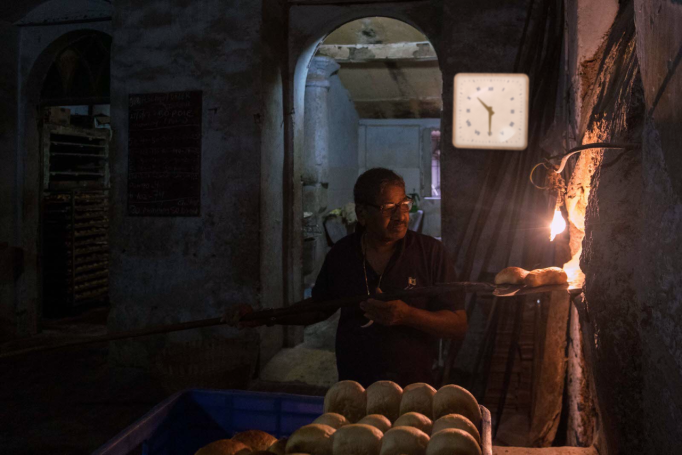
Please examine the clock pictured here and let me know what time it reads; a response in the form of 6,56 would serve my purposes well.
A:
10,30
